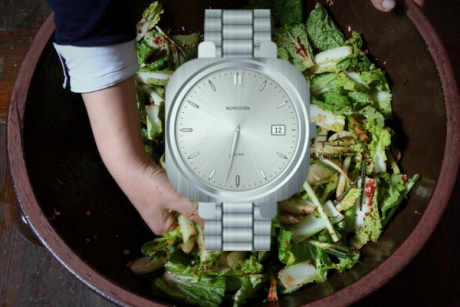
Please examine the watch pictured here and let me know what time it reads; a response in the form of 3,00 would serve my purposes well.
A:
6,32
